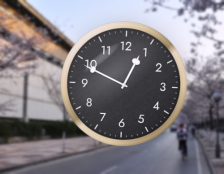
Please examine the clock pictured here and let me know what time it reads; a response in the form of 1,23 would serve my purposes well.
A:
12,49
